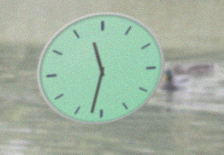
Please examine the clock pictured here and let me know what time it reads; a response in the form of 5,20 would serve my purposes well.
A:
11,32
